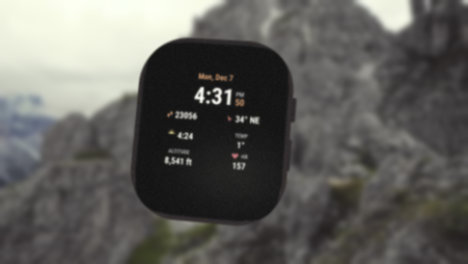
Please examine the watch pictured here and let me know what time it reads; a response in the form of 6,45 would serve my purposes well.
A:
4,31
